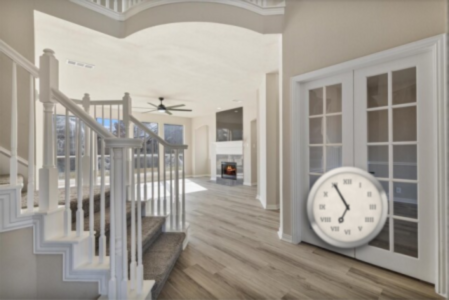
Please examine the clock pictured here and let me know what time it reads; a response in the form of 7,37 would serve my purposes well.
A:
6,55
